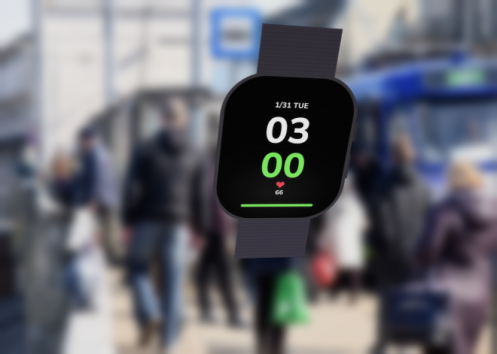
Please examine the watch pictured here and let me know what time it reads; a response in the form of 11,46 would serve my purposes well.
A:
3,00
